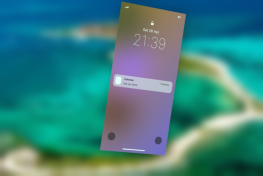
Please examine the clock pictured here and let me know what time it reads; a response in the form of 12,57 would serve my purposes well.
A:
21,39
